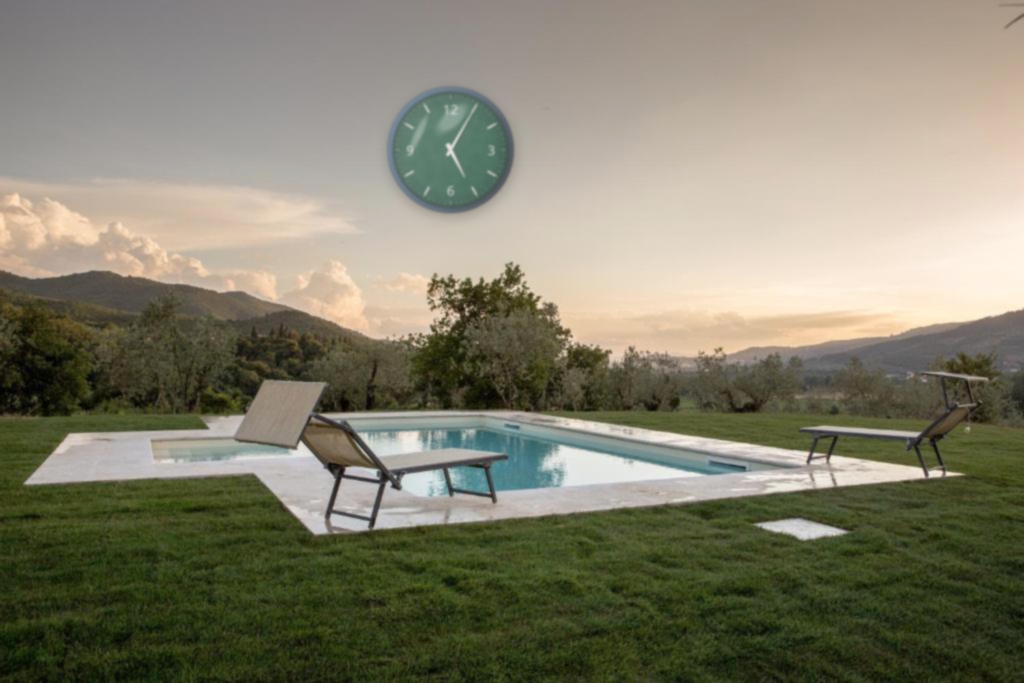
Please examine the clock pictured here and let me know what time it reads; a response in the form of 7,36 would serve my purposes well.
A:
5,05
